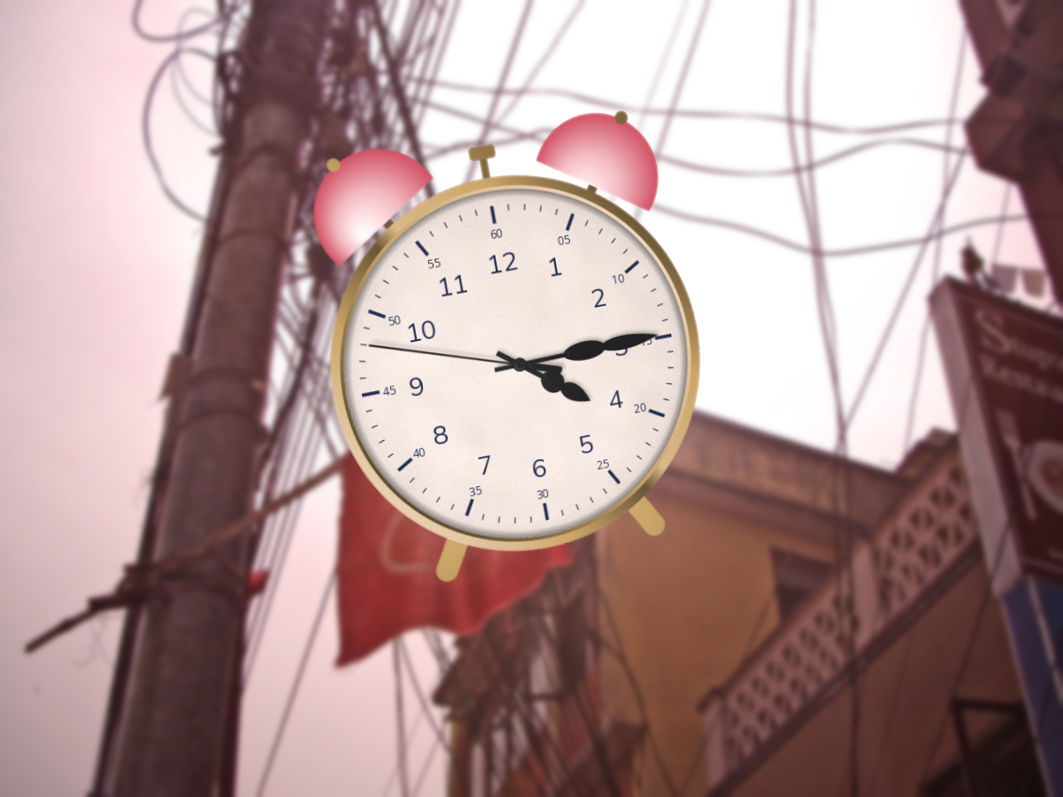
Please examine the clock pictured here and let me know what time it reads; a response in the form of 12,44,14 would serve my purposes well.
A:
4,14,48
